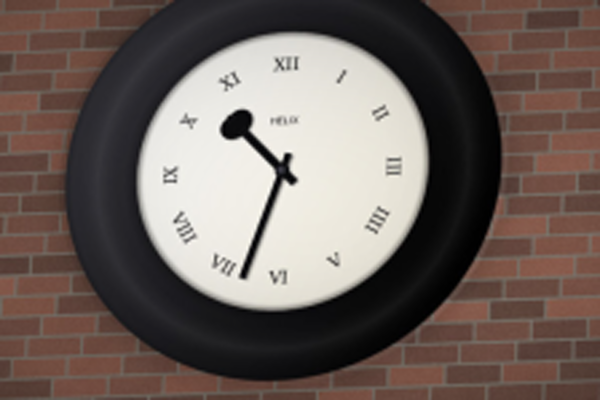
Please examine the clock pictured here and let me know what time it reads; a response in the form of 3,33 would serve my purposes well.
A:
10,33
